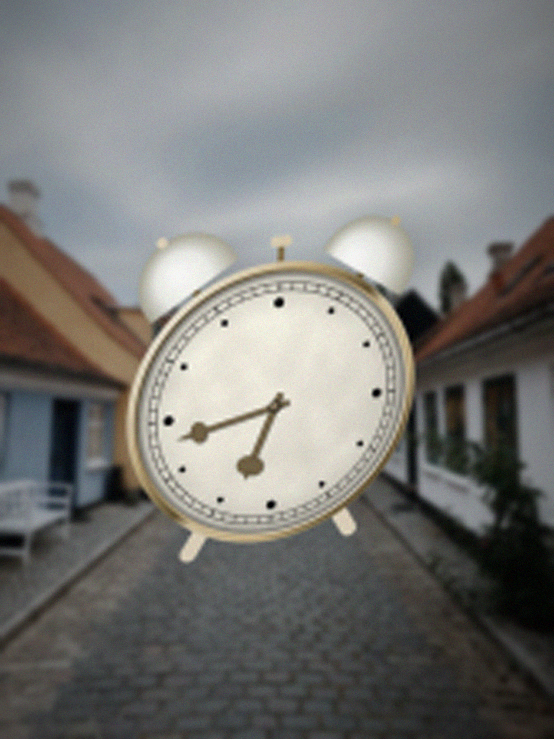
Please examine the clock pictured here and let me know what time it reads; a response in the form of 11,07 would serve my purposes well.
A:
6,43
